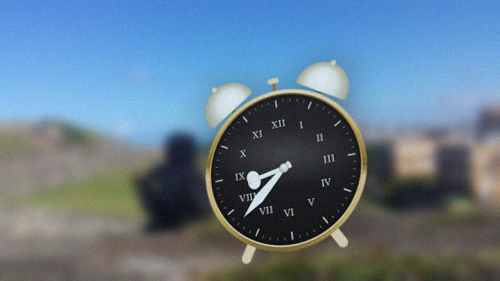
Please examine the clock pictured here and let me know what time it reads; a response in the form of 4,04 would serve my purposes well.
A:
8,38
